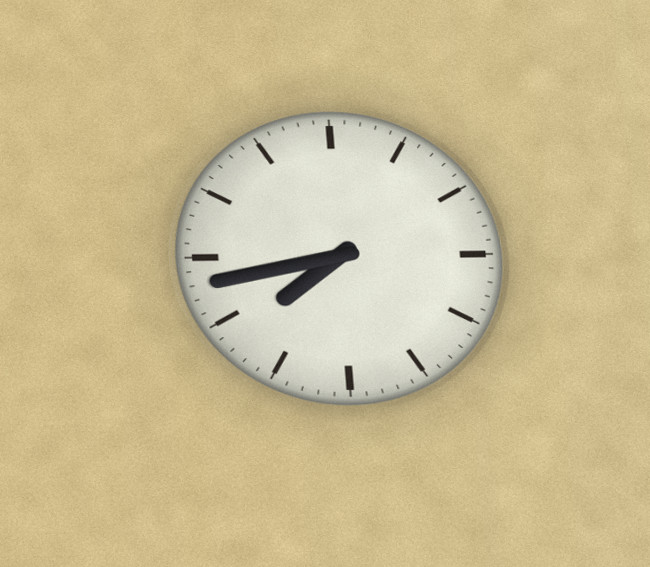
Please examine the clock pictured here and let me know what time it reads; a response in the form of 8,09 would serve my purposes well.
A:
7,43
